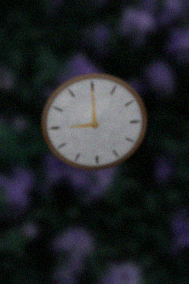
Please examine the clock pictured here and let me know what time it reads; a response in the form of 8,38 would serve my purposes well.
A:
9,00
